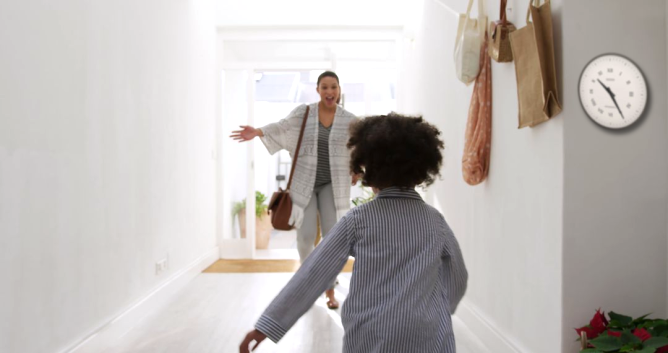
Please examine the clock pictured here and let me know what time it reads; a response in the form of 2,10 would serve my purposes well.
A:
10,25
